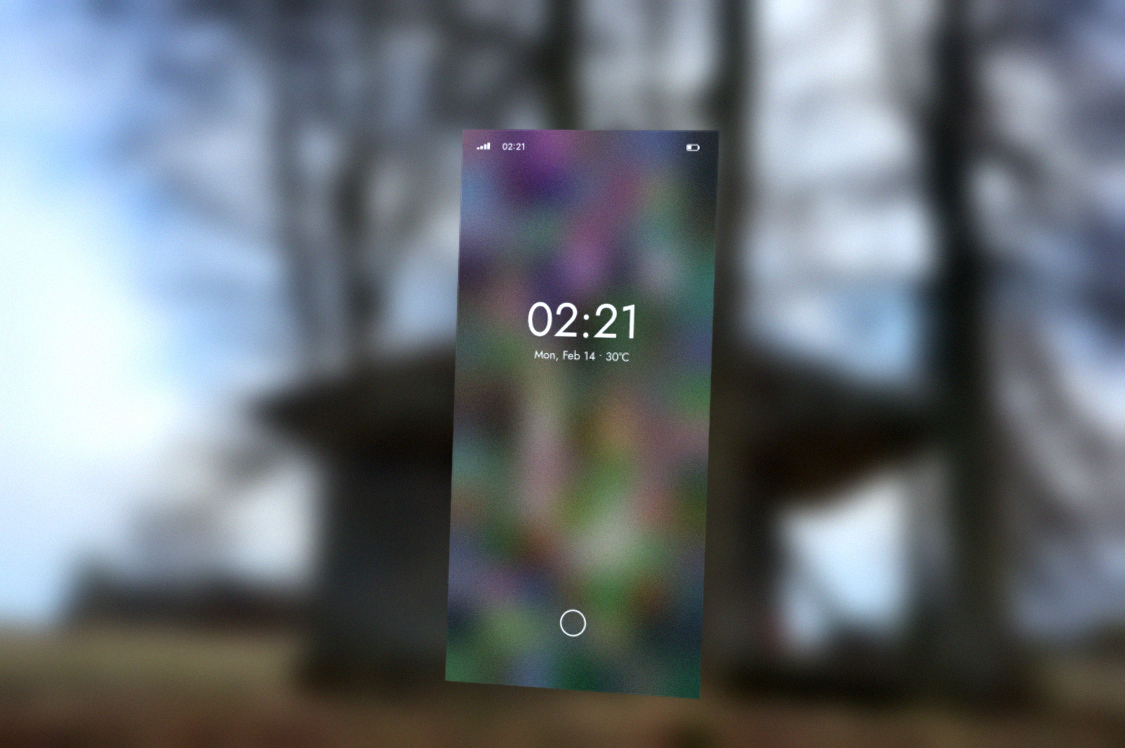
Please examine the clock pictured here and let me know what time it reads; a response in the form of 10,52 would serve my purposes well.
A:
2,21
